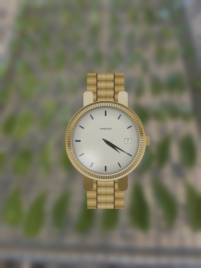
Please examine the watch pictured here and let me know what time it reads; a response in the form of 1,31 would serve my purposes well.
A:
4,20
